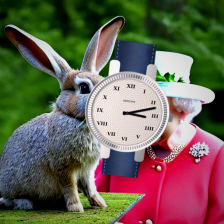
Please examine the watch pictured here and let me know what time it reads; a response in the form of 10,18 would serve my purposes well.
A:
3,12
